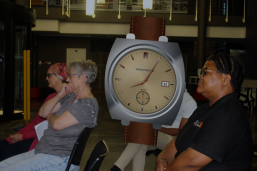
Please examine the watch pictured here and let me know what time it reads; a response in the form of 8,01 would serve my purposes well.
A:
8,05
